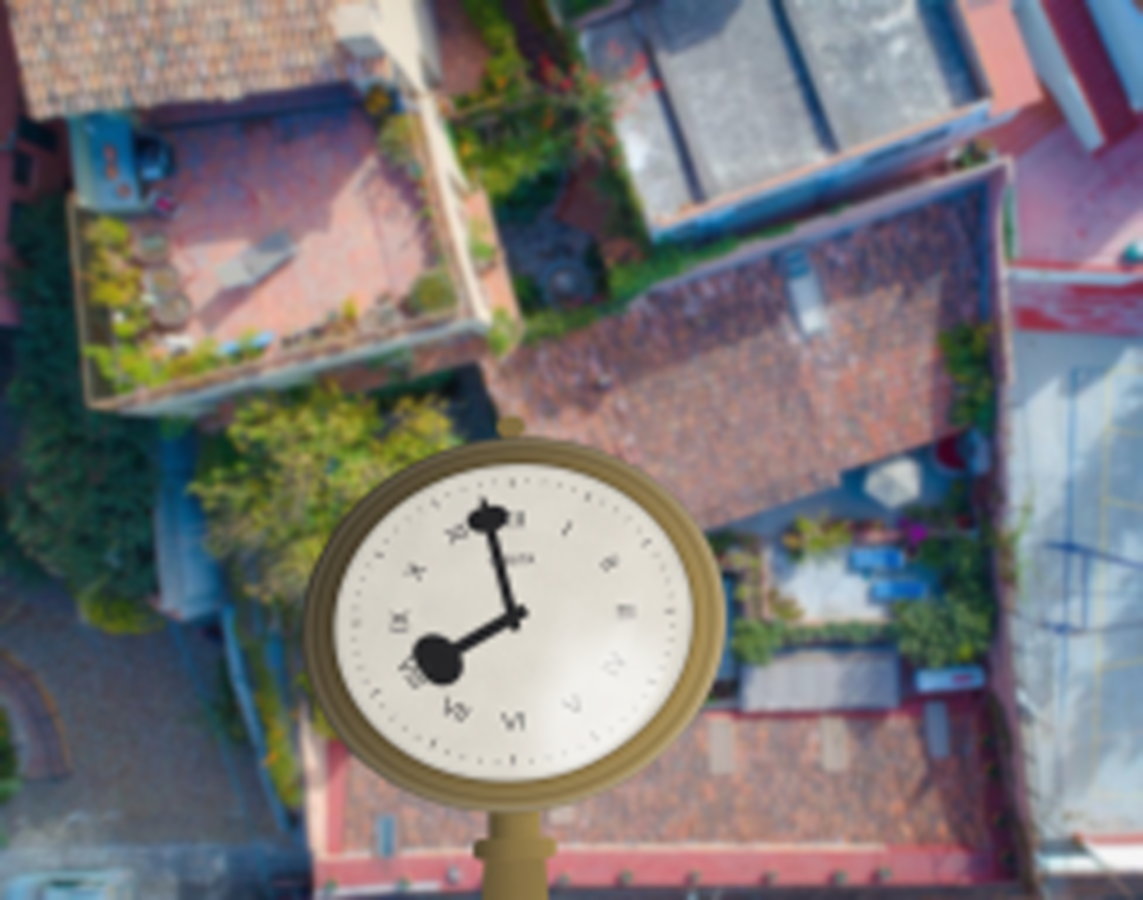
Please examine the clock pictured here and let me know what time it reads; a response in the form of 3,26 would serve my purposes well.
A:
7,58
